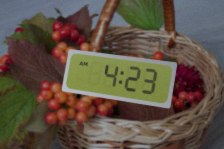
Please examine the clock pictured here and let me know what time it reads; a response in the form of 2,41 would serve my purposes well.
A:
4,23
